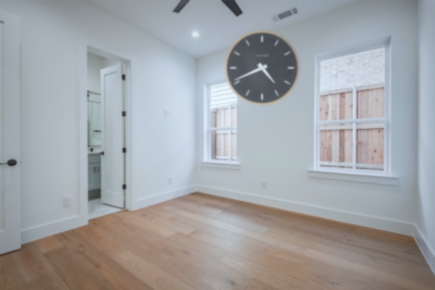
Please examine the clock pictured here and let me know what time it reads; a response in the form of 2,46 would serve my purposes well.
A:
4,41
